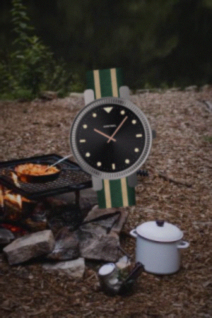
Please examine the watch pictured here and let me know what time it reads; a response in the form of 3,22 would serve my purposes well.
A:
10,07
